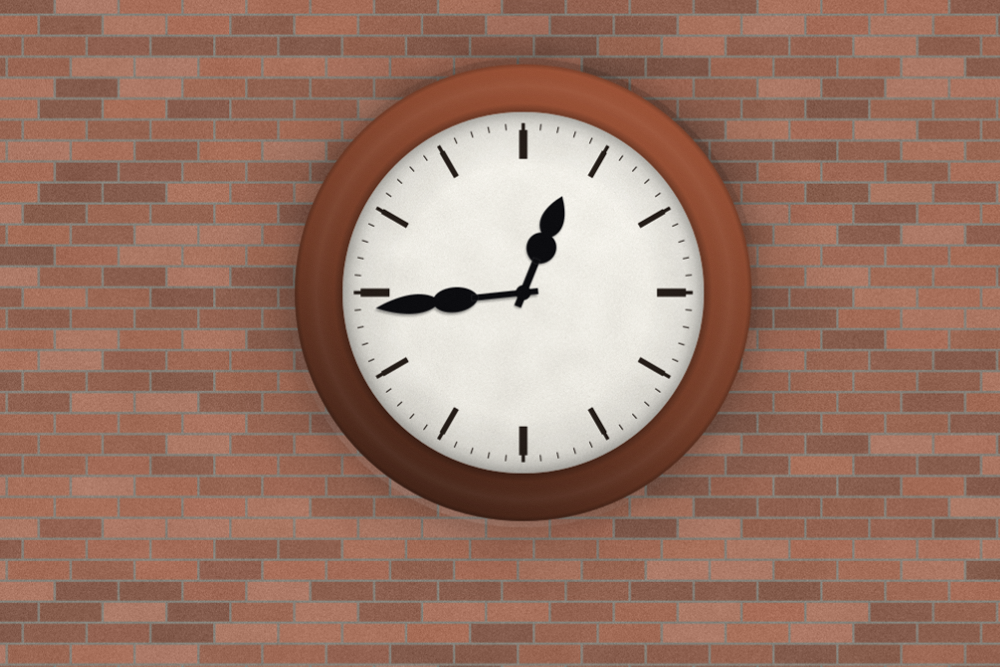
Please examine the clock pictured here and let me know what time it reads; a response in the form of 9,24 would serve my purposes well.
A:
12,44
